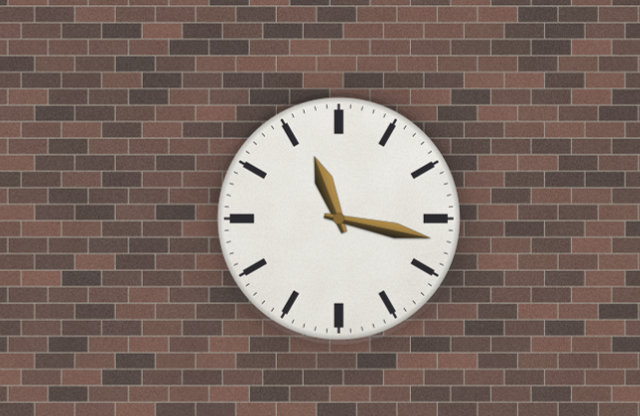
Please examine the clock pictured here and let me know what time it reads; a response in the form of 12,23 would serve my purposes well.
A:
11,17
